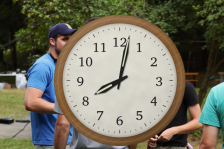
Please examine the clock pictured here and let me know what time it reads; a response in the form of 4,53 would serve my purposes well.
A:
8,02
